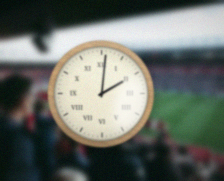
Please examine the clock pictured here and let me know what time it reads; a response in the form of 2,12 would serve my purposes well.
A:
2,01
